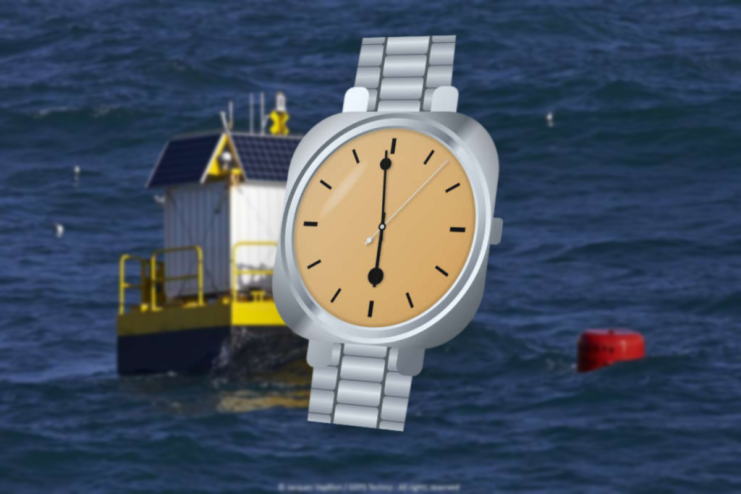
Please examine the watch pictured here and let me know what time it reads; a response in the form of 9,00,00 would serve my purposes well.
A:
5,59,07
